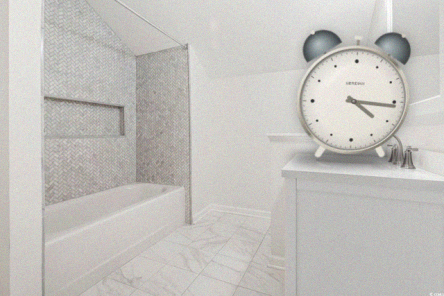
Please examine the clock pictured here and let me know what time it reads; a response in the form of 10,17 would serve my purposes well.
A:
4,16
